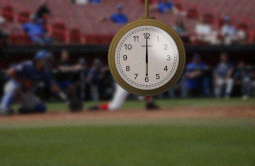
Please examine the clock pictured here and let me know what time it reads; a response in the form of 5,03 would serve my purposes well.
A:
6,00
